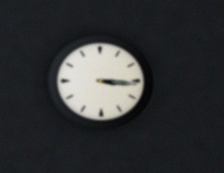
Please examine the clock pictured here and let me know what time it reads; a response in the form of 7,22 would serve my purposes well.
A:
3,16
